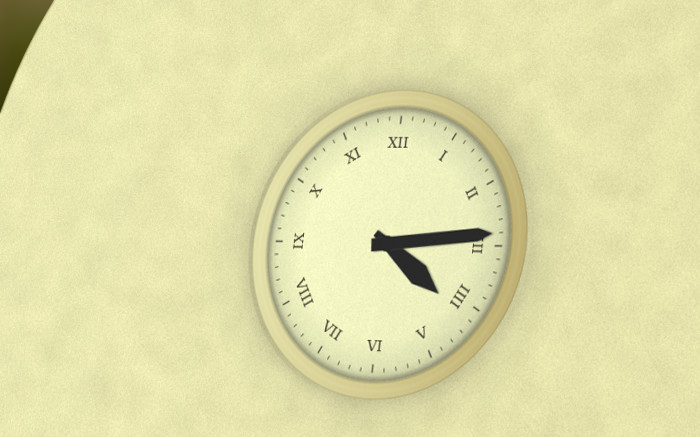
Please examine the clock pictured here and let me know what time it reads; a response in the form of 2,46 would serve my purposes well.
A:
4,14
